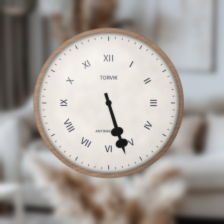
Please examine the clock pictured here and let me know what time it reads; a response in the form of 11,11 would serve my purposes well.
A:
5,27
